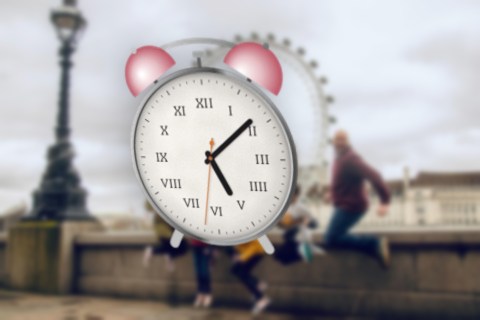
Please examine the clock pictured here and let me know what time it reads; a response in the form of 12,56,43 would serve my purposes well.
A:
5,08,32
